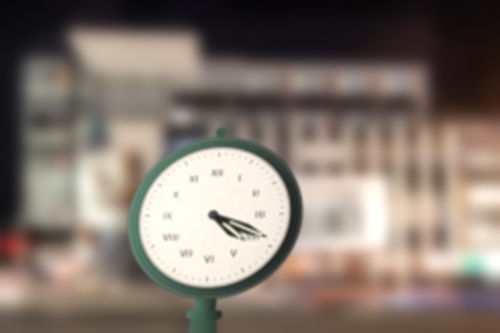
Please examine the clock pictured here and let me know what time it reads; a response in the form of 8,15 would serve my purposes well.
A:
4,19
